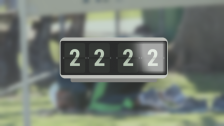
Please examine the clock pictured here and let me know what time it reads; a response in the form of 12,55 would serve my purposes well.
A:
22,22
